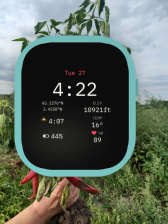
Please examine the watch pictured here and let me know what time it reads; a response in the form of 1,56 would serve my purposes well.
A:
4,22
